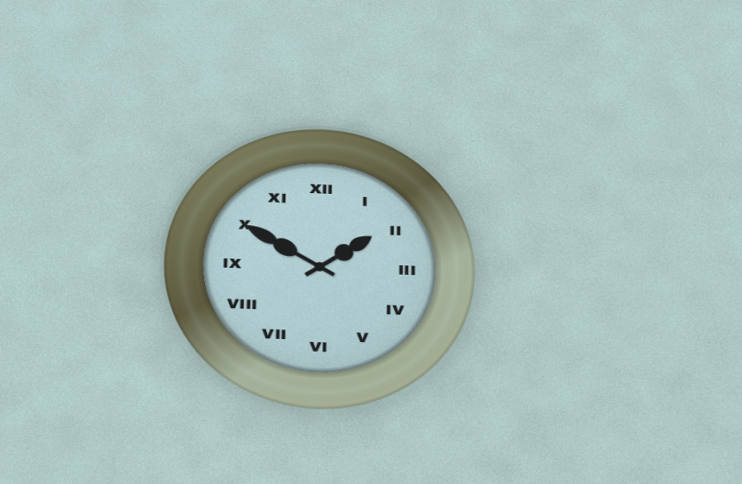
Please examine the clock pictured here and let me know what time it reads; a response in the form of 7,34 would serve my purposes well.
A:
1,50
